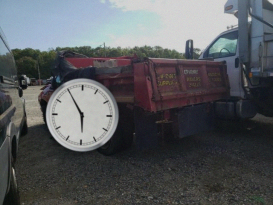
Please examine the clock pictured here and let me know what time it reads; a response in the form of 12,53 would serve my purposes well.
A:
5,55
